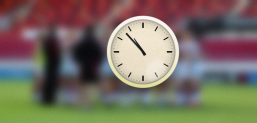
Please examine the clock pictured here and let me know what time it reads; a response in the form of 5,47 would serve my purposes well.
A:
10,53
